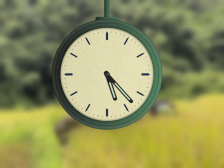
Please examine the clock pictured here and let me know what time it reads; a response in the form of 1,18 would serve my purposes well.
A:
5,23
